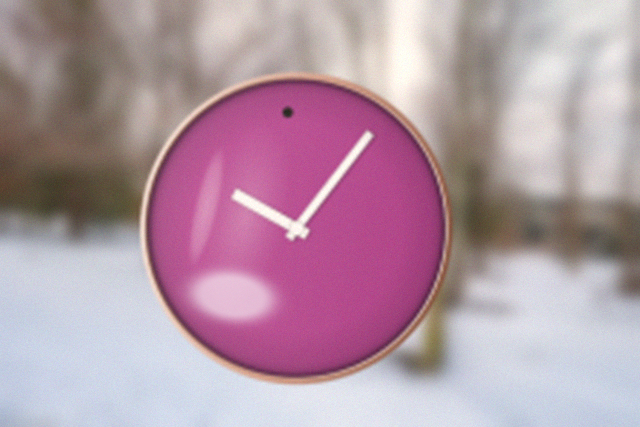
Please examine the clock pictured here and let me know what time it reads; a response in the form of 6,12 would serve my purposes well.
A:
10,07
